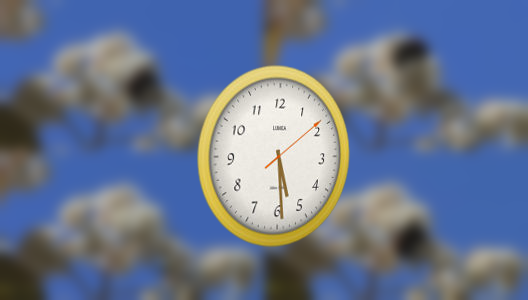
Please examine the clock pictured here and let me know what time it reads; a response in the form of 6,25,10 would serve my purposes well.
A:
5,29,09
